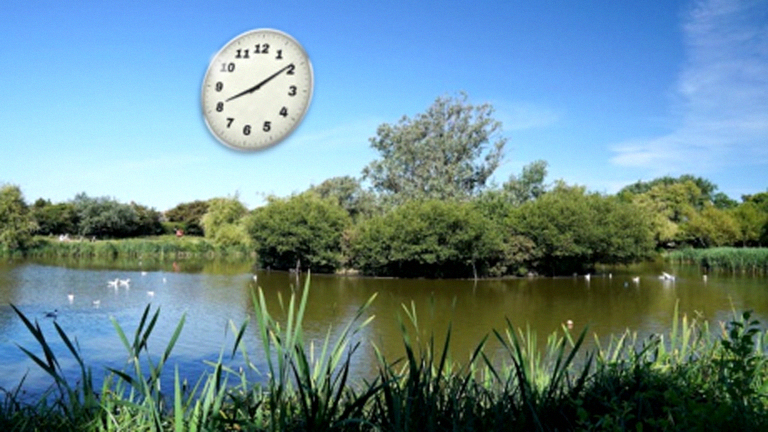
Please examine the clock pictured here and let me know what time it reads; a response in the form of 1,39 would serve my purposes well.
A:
8,09
